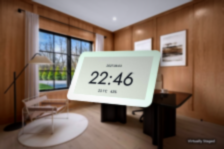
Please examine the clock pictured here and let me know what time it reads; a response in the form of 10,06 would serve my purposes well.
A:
22,46
